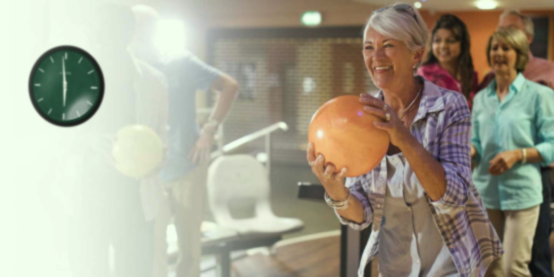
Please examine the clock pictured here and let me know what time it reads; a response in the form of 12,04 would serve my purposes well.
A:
5,59
